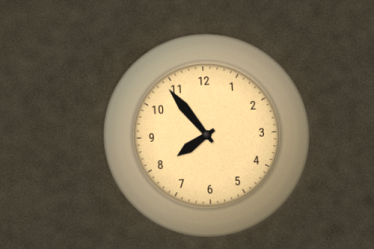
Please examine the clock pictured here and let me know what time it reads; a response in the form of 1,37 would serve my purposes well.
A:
7,54
